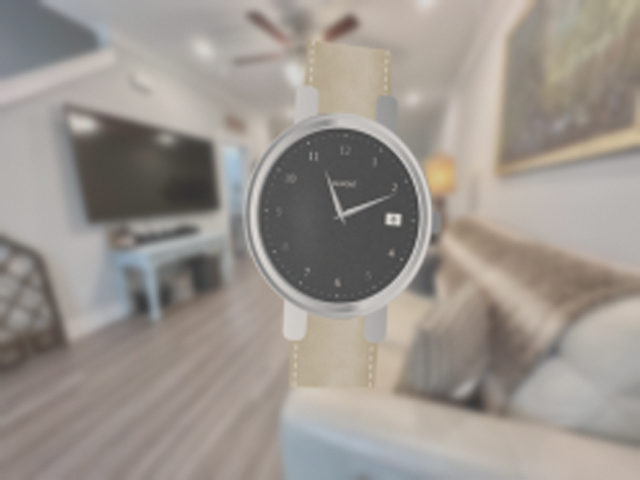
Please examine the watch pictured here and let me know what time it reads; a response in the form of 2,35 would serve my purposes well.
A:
11,11
